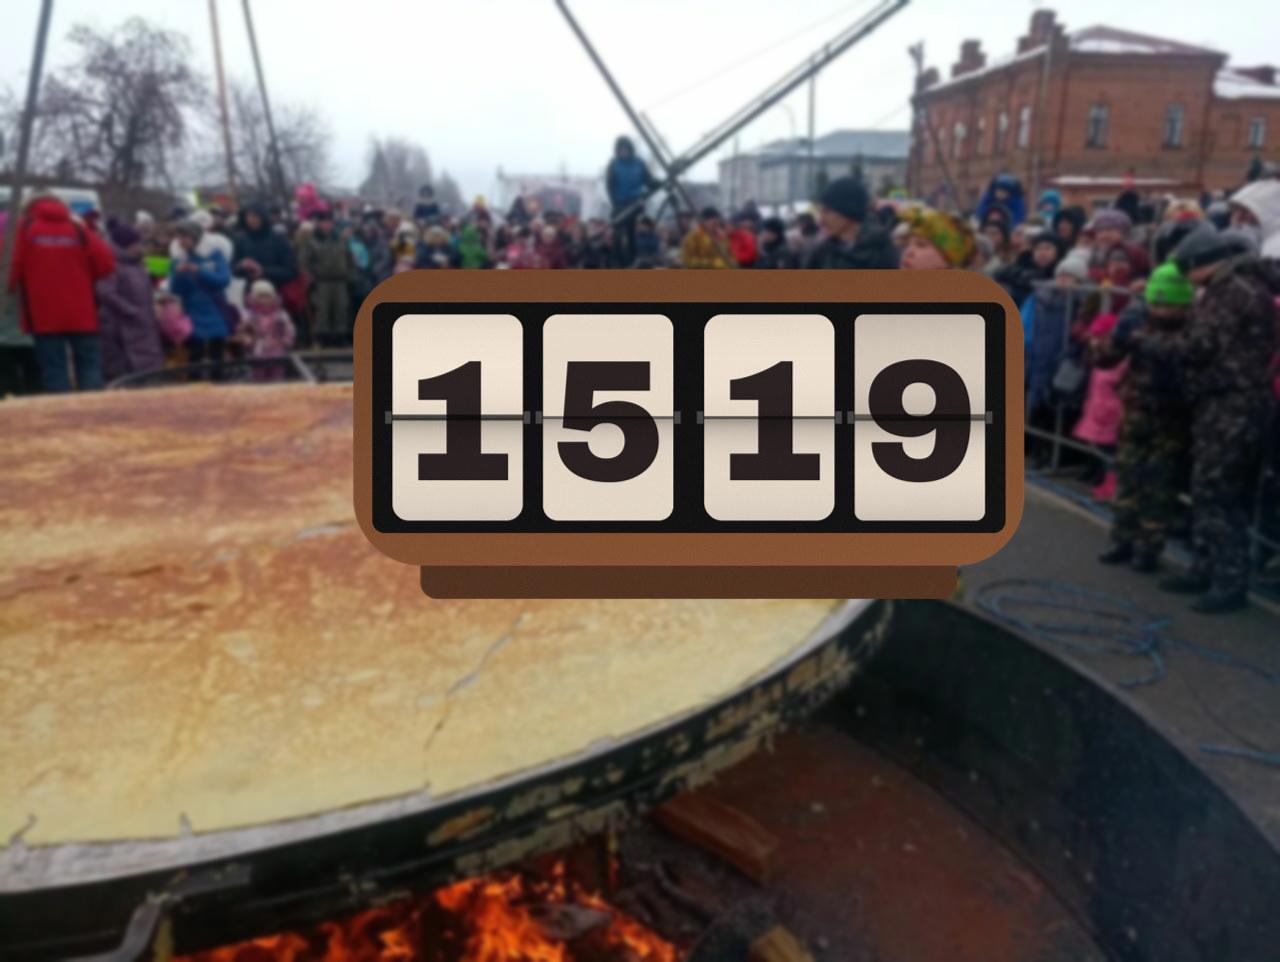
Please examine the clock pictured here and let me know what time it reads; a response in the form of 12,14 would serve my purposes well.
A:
15,19
